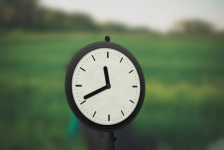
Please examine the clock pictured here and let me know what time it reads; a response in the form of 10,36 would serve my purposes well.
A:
11,41
